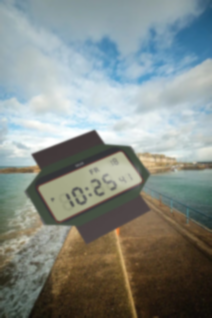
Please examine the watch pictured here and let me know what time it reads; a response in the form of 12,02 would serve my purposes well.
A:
10,25
